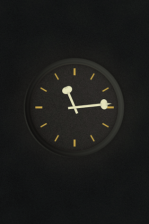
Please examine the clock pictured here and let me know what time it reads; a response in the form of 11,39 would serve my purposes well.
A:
11,14
